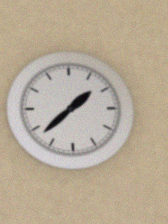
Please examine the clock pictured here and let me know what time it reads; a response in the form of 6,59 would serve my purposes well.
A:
1,38
